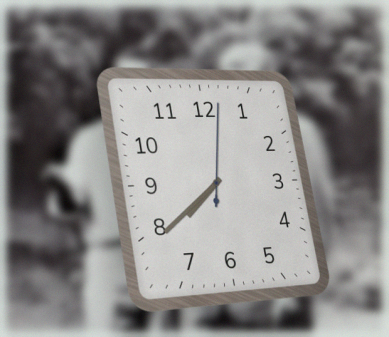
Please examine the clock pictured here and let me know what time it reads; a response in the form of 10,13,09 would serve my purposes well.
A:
7,39,02
